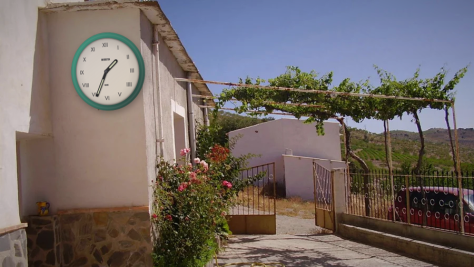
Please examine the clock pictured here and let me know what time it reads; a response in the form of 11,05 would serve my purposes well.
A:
1,34
